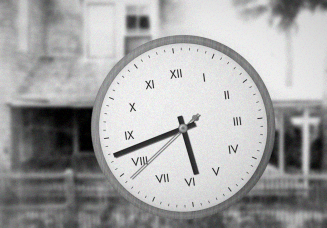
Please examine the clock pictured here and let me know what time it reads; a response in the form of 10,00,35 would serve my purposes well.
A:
5,42,39
